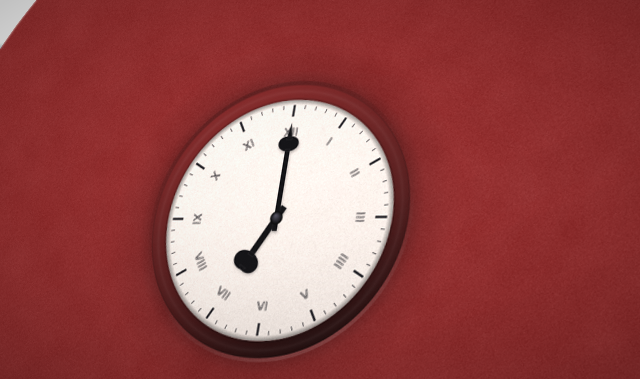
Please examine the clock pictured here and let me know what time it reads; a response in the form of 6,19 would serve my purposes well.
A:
7,00
